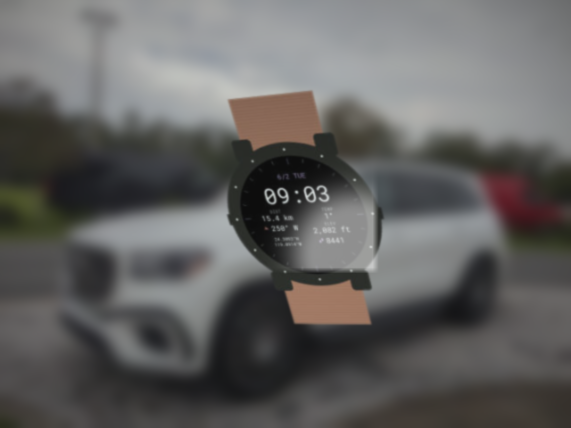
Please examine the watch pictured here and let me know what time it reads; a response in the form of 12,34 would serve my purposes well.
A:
9,03
